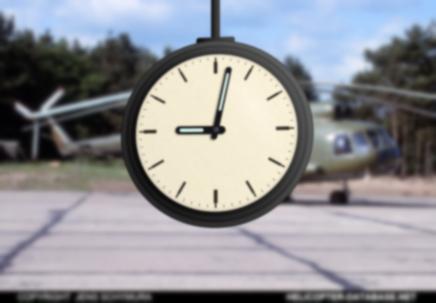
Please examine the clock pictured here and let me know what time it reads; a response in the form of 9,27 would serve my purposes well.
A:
9,02
